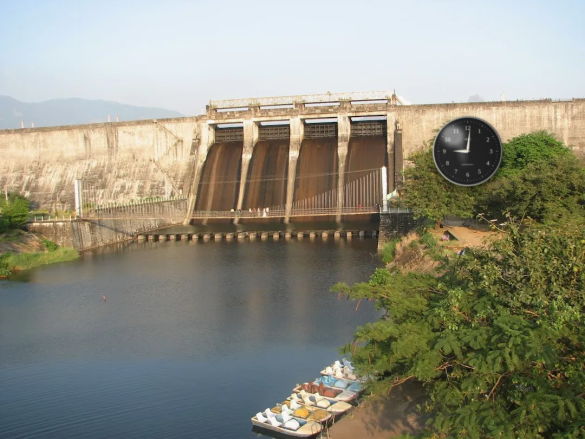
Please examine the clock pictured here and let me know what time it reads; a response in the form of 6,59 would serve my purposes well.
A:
9,01
